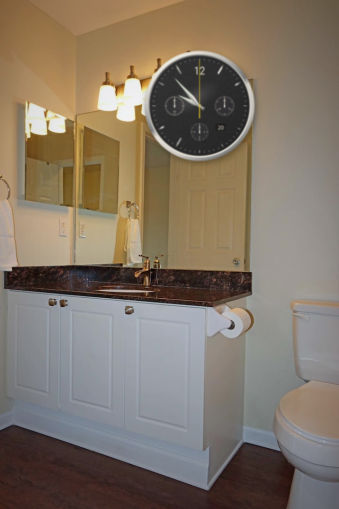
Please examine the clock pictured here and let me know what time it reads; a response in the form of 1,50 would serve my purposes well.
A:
9,53
